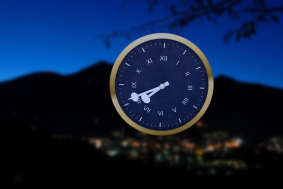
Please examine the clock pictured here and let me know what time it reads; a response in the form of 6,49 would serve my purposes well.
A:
7,41
